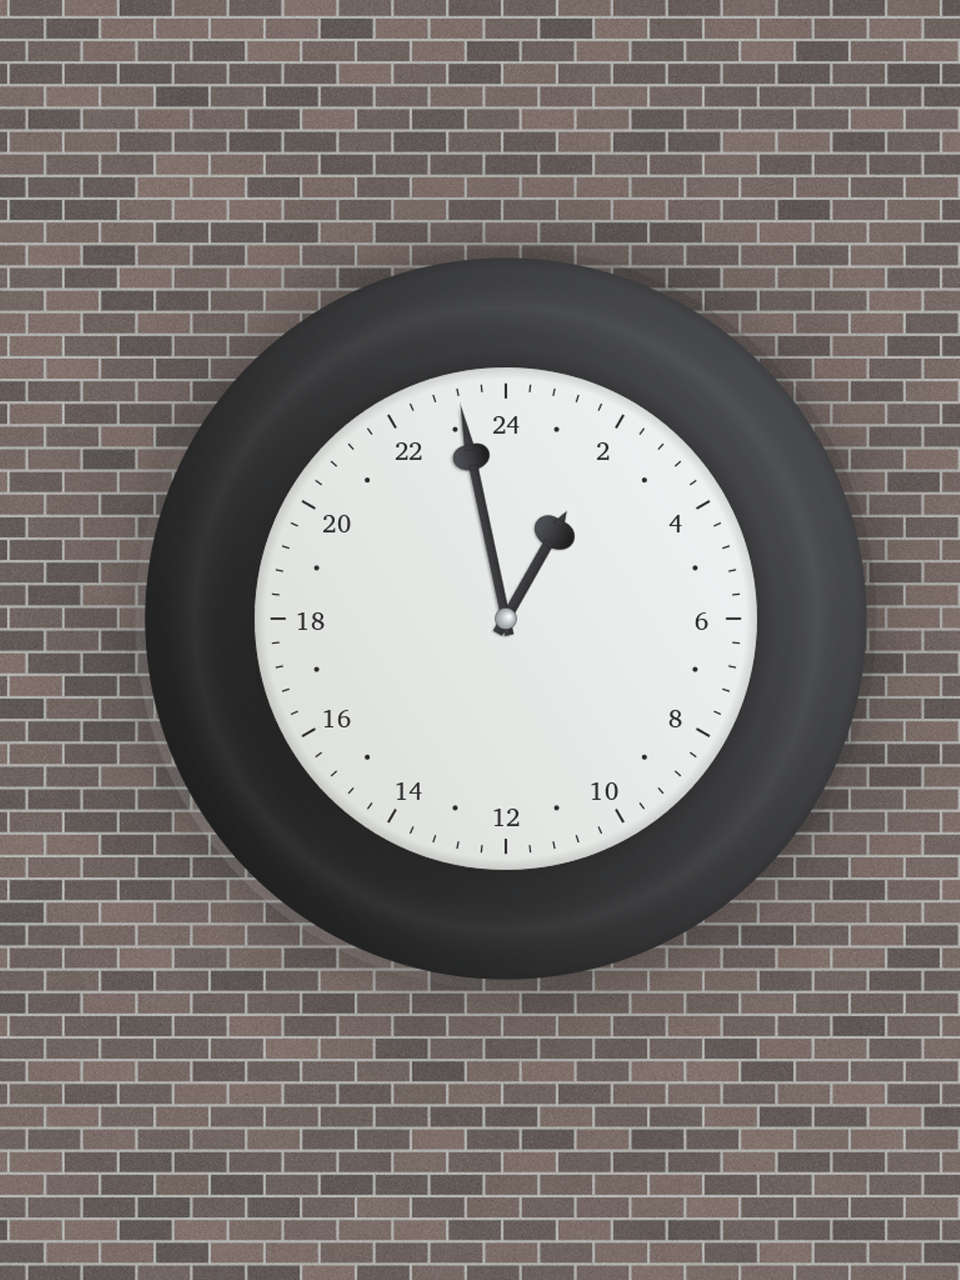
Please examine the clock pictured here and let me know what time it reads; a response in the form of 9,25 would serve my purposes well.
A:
1,58
